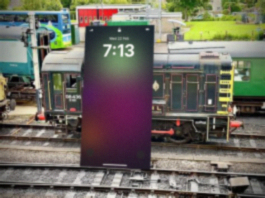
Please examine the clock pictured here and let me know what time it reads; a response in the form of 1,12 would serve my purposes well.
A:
7,13
